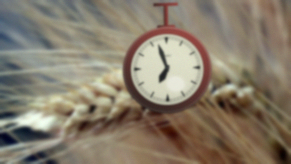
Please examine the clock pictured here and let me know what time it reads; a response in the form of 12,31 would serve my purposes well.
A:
6,57
